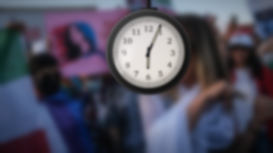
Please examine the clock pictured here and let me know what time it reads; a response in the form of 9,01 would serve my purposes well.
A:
6,04
